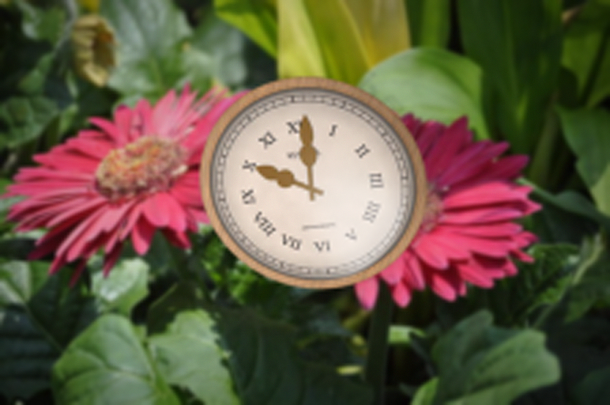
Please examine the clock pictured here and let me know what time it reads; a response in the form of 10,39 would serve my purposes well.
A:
10,01
